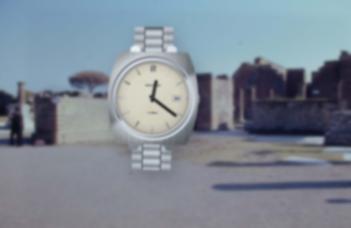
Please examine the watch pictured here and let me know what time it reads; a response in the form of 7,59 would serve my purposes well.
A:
12,21
